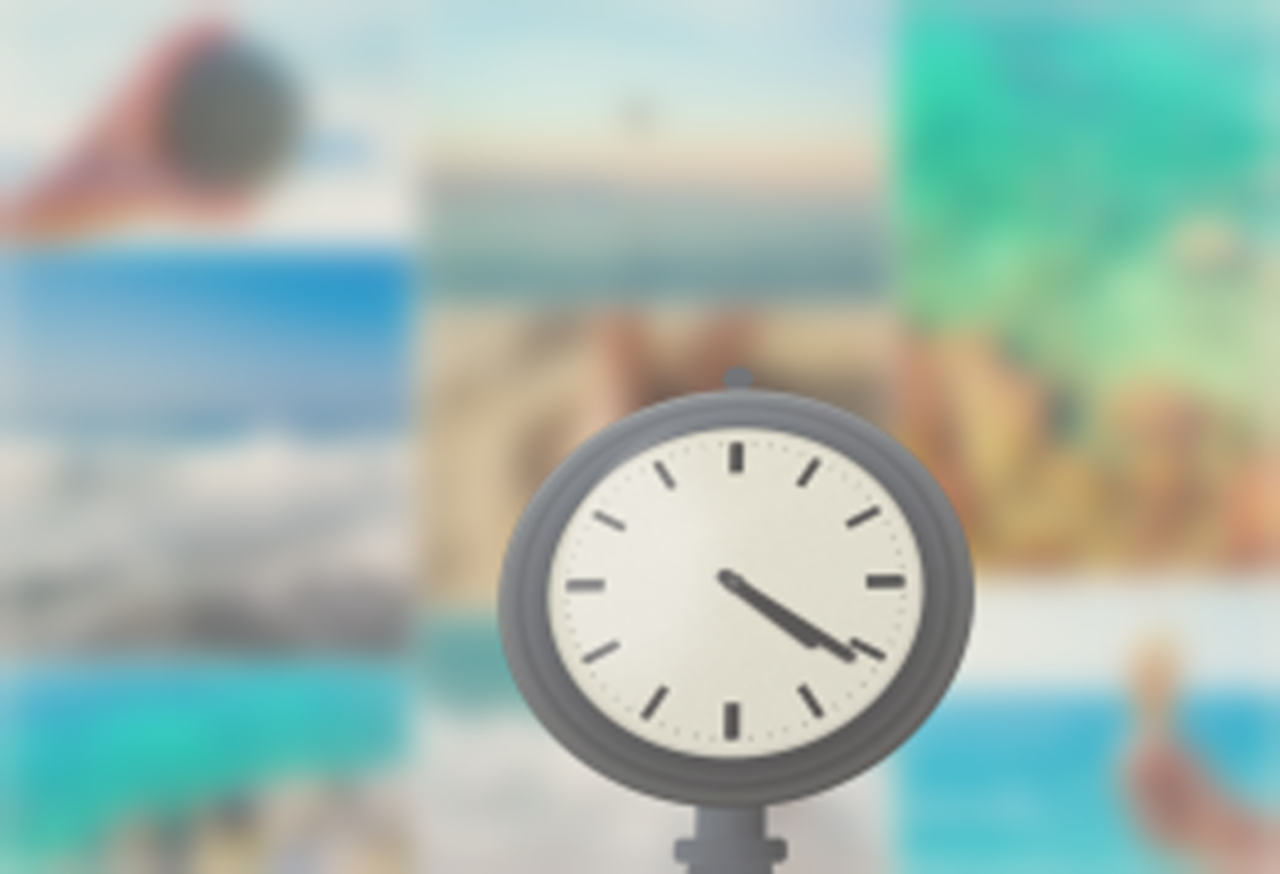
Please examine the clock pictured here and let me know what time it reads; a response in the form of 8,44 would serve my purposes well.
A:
4,21
